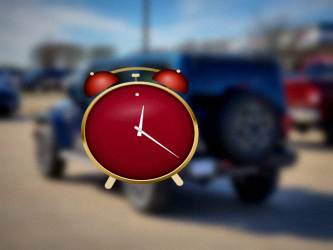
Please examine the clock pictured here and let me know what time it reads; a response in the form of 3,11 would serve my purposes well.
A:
12,22
